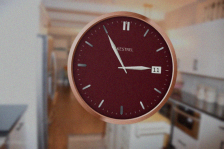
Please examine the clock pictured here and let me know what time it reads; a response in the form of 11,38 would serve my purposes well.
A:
2,55
